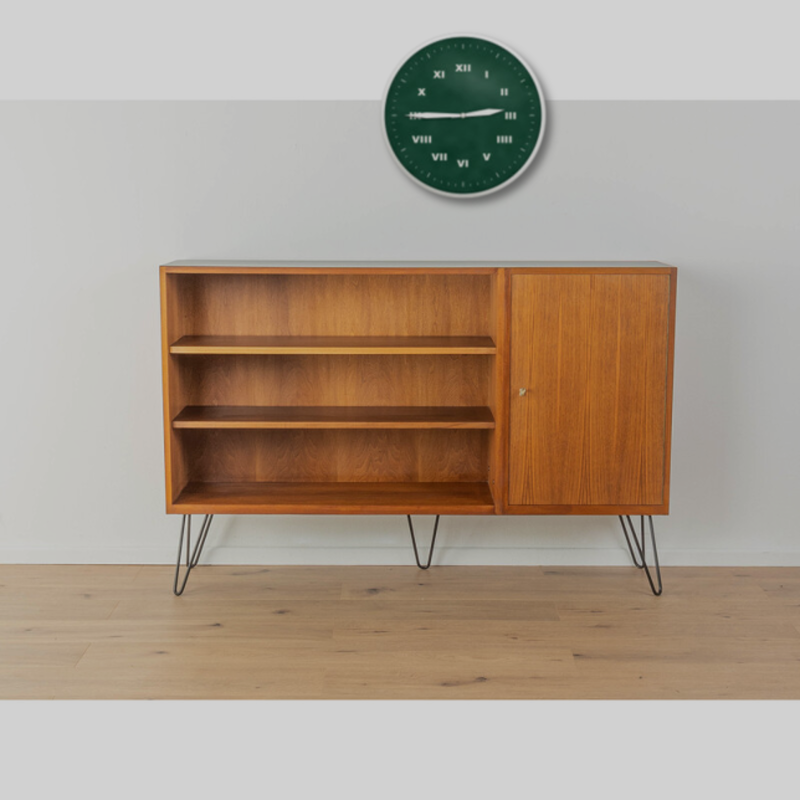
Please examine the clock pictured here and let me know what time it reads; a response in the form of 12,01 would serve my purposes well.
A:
2,45
